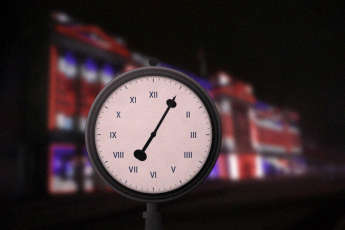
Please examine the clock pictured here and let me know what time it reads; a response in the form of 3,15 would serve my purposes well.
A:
7,05
